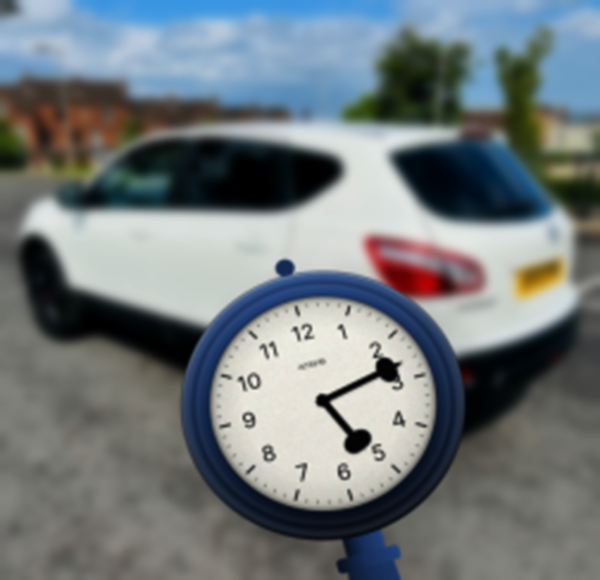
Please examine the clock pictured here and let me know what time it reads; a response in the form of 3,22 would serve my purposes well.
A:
5,13
